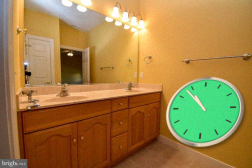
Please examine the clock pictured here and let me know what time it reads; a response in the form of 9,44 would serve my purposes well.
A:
10,53
